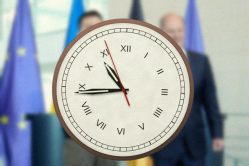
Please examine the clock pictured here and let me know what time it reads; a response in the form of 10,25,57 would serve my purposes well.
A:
10,43,56
